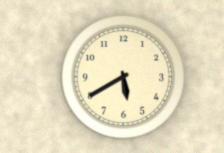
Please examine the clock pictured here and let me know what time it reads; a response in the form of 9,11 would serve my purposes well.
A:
5,40
